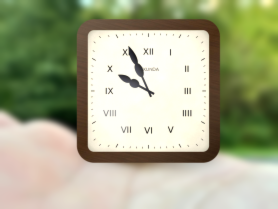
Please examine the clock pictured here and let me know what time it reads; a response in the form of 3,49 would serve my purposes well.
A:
9,56
